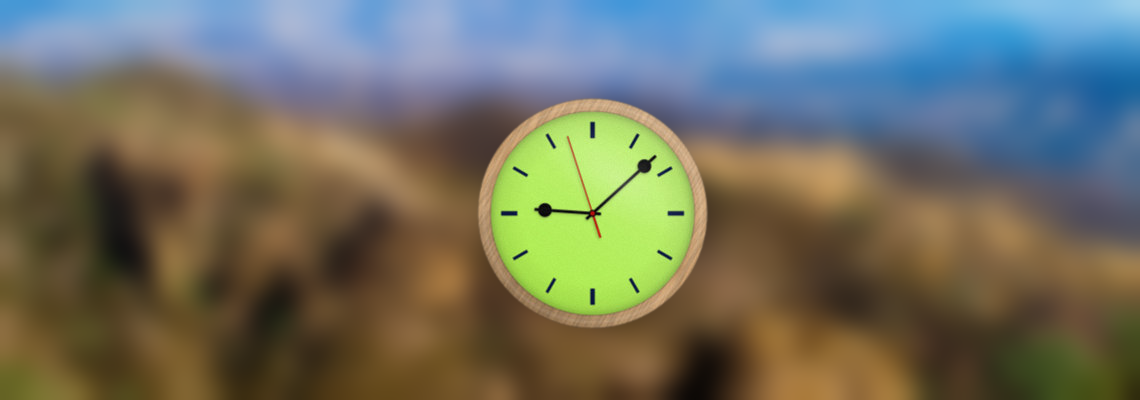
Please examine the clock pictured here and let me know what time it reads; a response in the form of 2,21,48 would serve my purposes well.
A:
9,07,57
